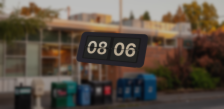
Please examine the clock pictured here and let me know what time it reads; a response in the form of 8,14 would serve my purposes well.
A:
8,06
